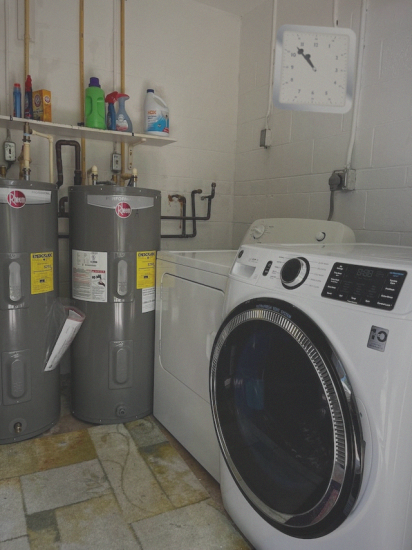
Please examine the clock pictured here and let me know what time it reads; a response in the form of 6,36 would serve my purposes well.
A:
10,53
